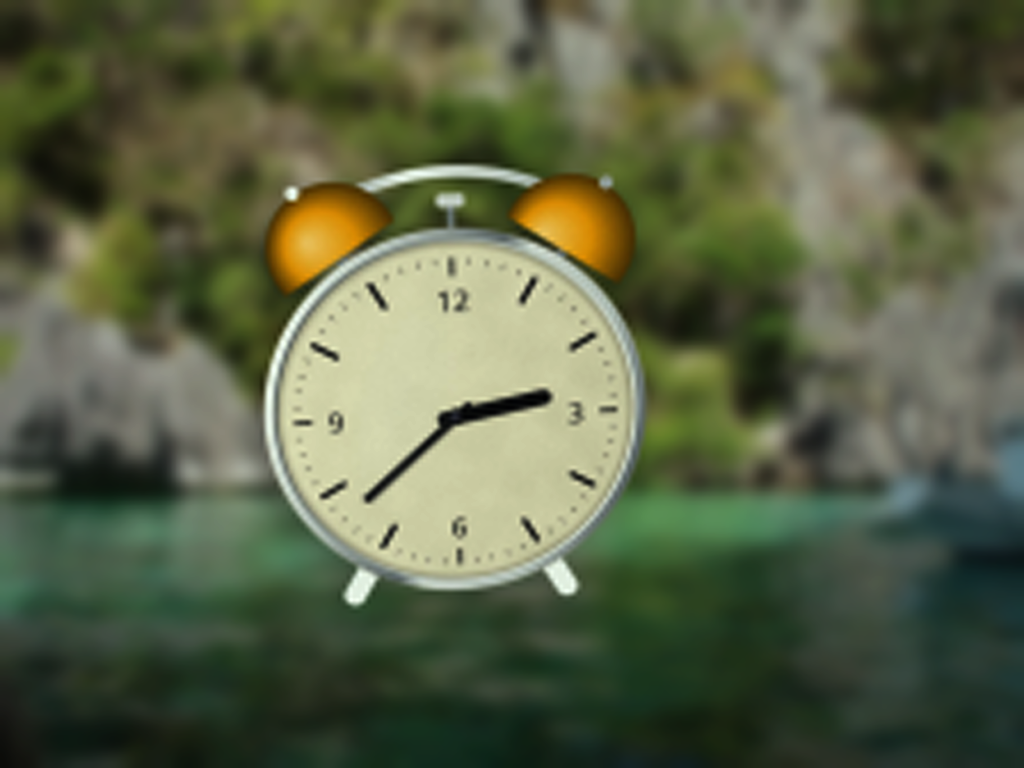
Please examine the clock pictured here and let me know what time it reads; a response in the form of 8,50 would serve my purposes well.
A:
2,38
